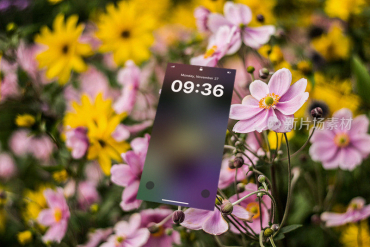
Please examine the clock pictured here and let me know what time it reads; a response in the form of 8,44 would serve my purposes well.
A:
9,36
